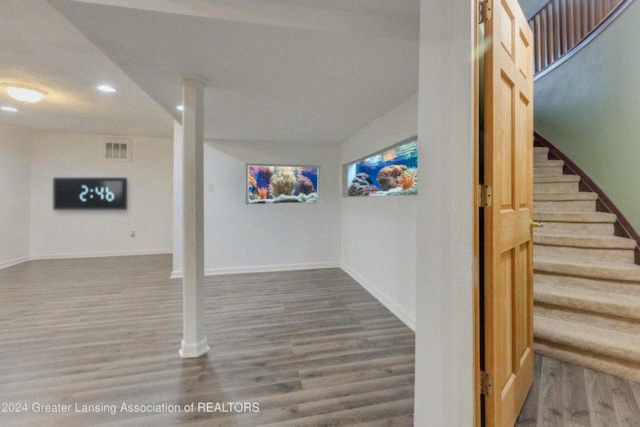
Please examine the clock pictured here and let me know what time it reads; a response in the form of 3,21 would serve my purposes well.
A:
2,46
